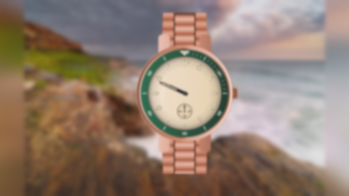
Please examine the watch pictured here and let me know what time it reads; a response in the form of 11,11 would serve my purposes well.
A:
9,49
